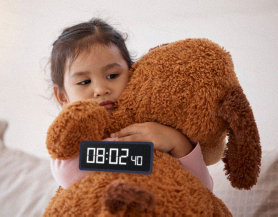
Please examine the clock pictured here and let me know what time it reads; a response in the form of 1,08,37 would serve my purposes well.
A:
8,02,40
